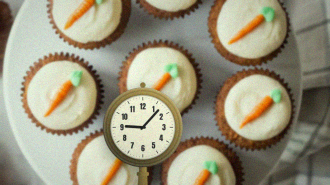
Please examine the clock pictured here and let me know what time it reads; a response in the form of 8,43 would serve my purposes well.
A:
9,07
